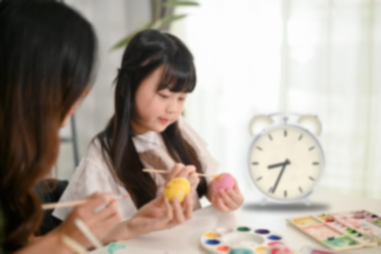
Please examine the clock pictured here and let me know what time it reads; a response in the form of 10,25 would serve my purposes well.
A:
8,34
